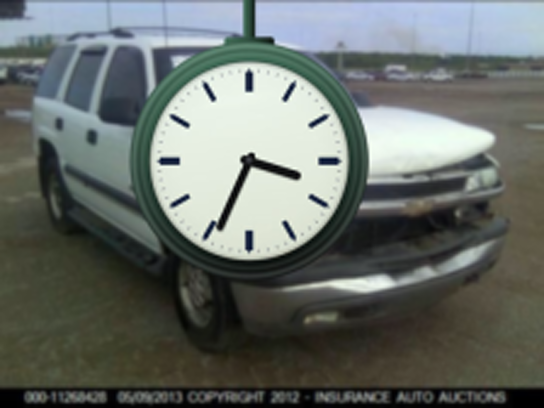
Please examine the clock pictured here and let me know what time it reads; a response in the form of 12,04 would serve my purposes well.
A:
3,34
